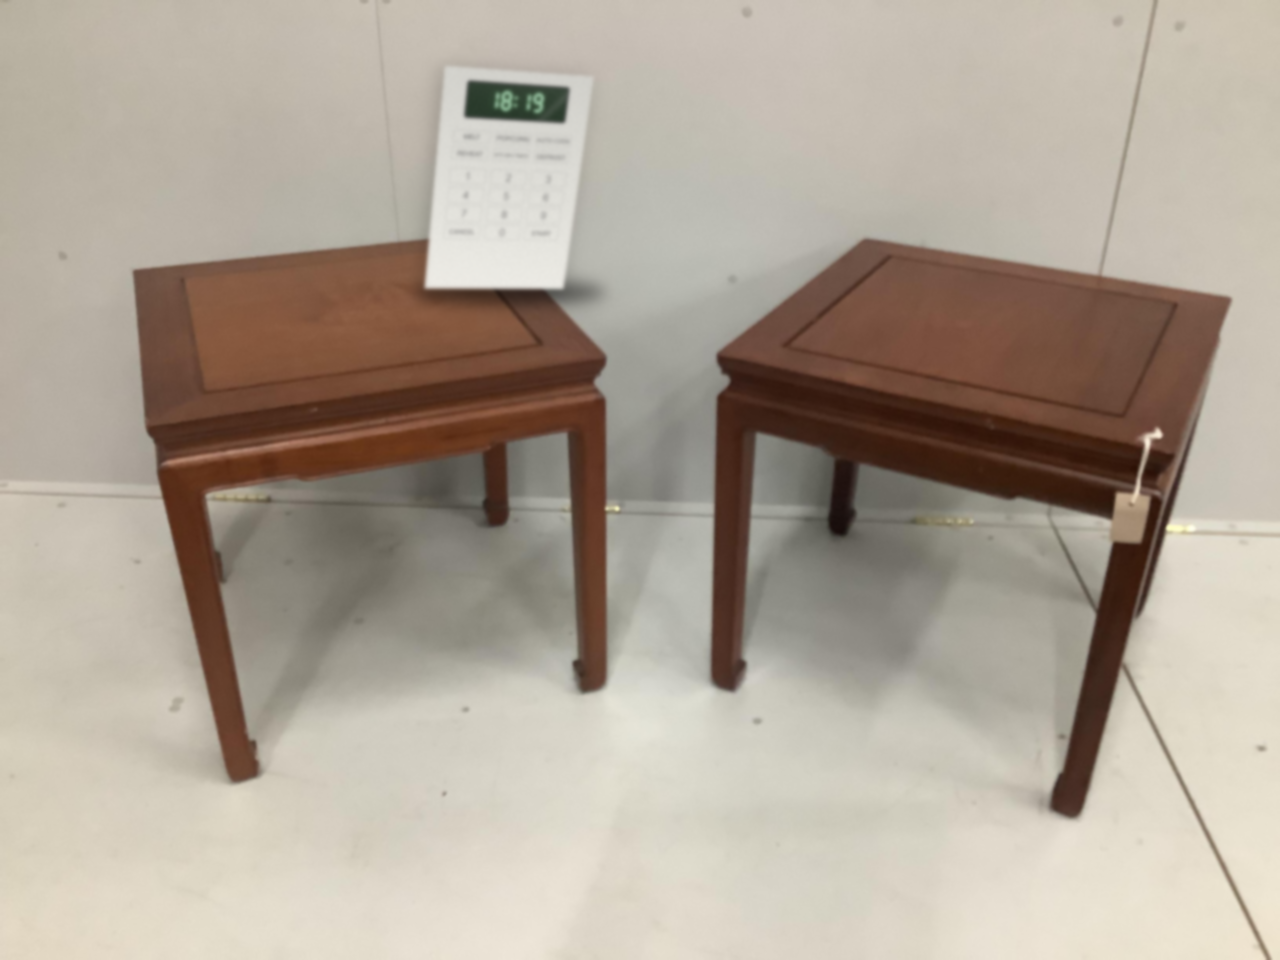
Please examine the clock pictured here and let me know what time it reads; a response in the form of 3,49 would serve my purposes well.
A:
18,19
